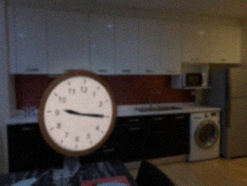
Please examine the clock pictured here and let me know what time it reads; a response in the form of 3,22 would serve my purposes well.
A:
9,15
